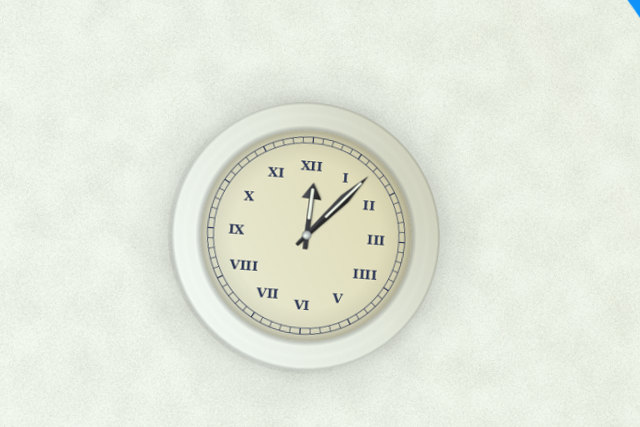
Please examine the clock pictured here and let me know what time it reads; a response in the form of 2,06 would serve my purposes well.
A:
12,07
